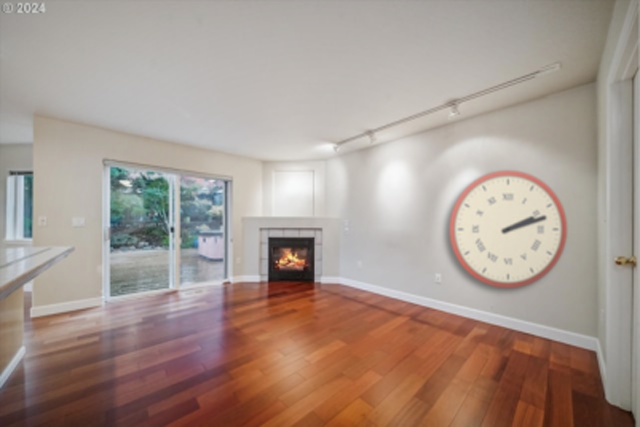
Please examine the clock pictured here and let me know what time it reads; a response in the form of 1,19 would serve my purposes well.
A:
2,12
